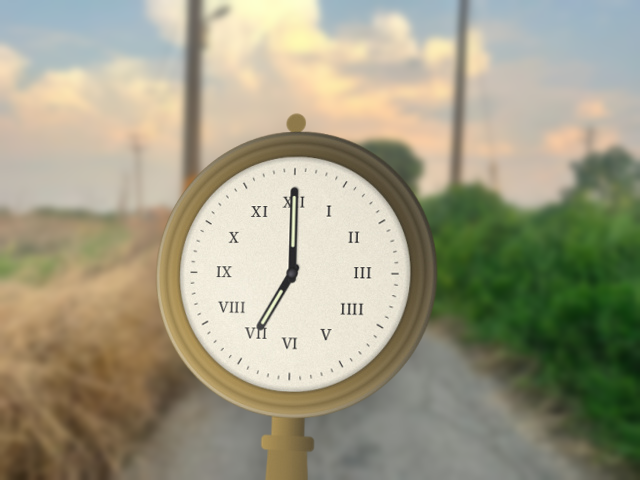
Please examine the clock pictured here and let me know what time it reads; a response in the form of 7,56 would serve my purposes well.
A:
7,00
